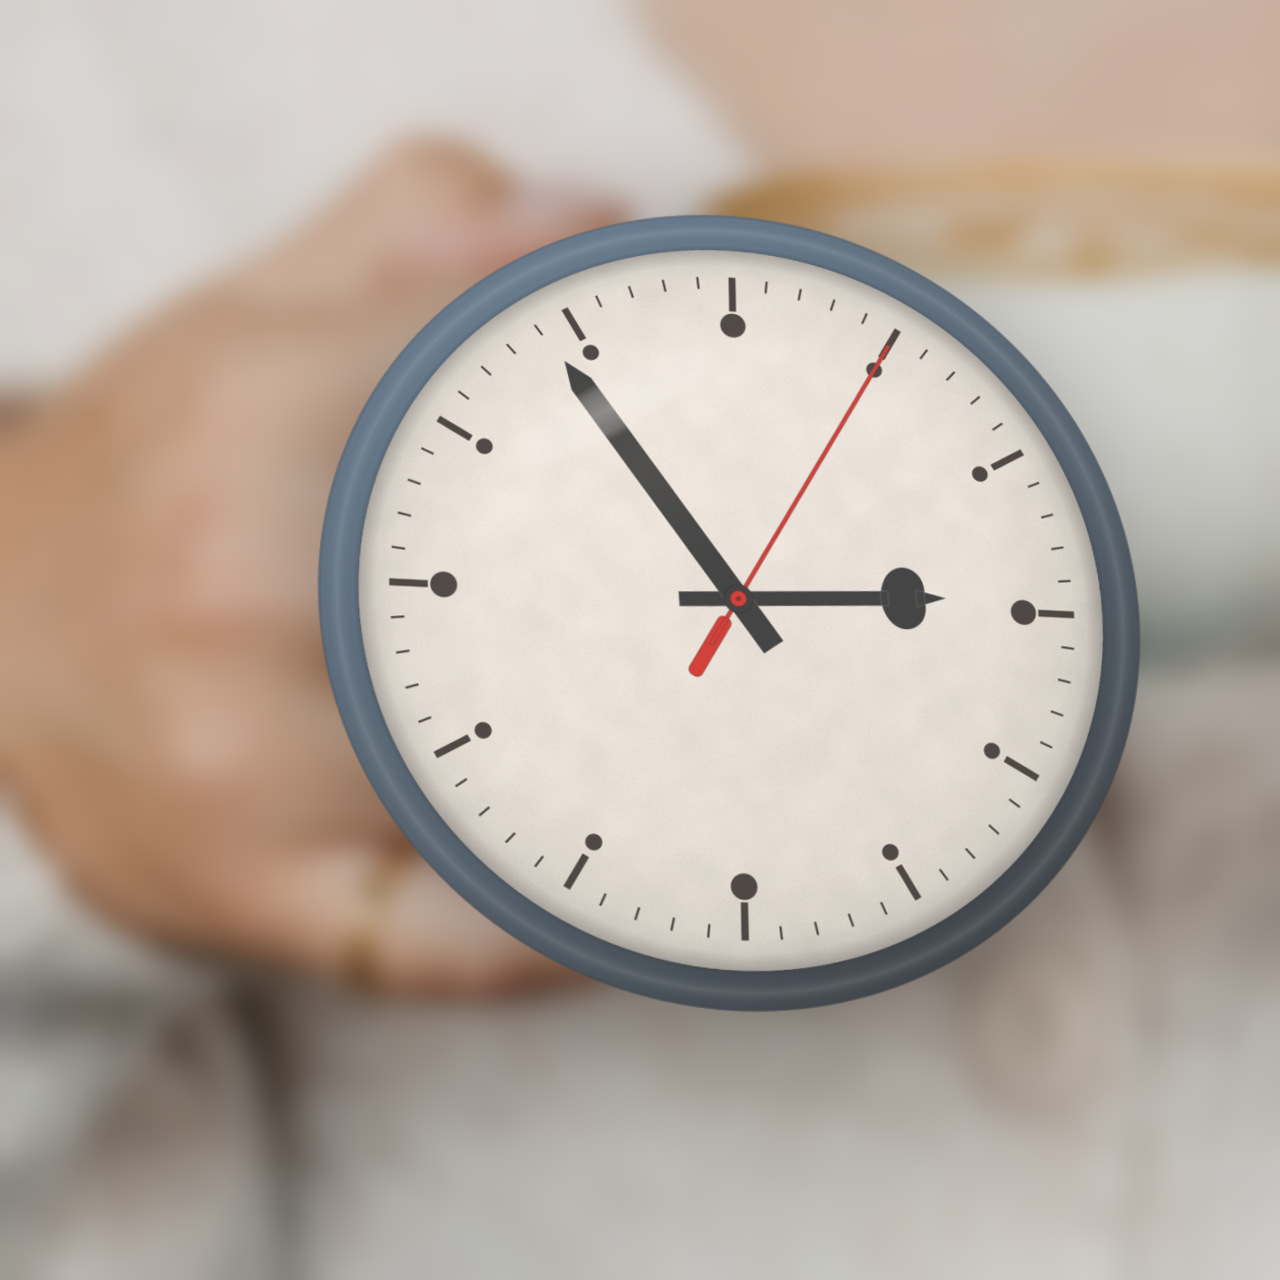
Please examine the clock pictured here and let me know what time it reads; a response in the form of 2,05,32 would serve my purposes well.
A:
2,54,05
